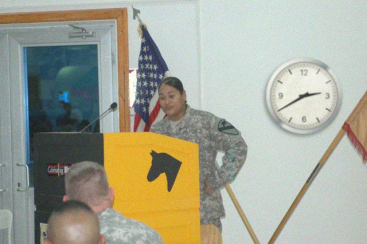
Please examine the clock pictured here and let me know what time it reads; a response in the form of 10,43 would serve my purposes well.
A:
2,40
